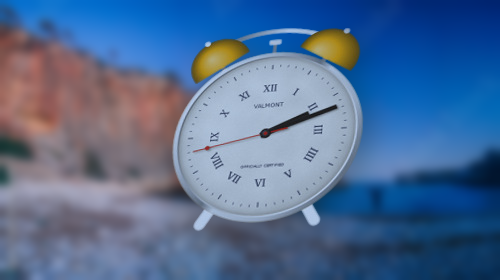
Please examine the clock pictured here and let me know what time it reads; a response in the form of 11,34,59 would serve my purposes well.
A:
2,11,43
